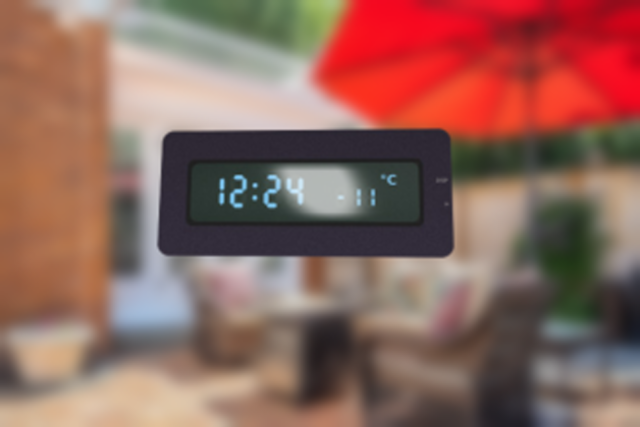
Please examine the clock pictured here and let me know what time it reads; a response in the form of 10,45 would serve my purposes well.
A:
12,24
